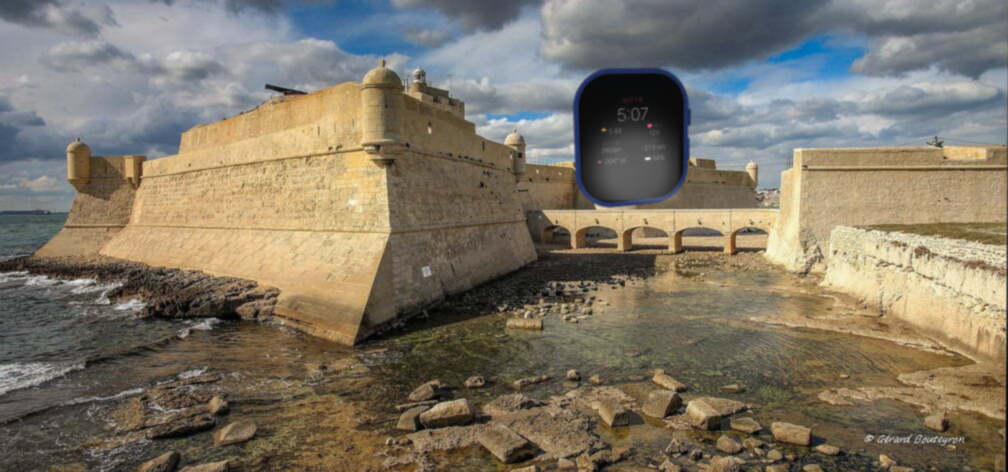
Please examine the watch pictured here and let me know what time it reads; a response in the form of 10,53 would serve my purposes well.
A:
5,07
